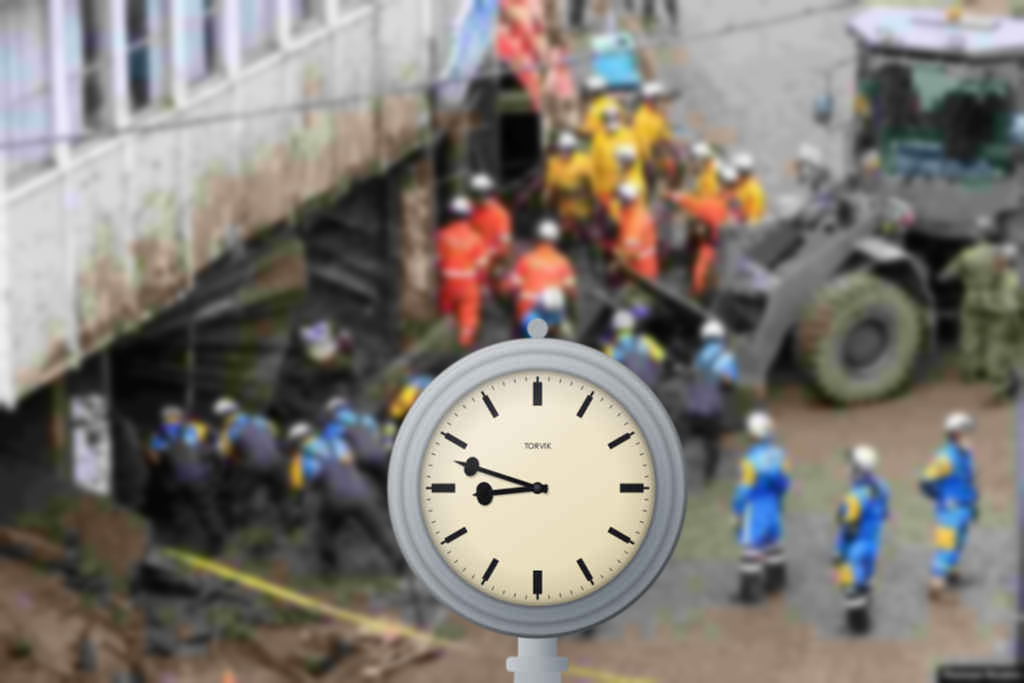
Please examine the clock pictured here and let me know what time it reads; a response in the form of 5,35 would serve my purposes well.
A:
8,48
